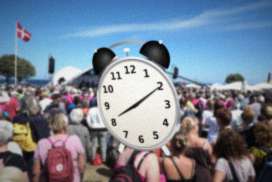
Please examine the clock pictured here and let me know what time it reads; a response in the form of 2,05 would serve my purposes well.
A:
8,10
